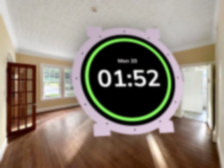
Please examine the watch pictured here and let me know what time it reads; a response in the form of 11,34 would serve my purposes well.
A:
1,52
